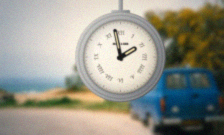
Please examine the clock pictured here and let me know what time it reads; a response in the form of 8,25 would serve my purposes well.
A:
1,58
